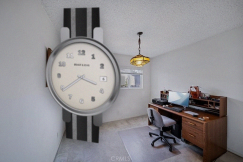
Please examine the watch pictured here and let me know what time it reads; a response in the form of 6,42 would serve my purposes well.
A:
3,39
